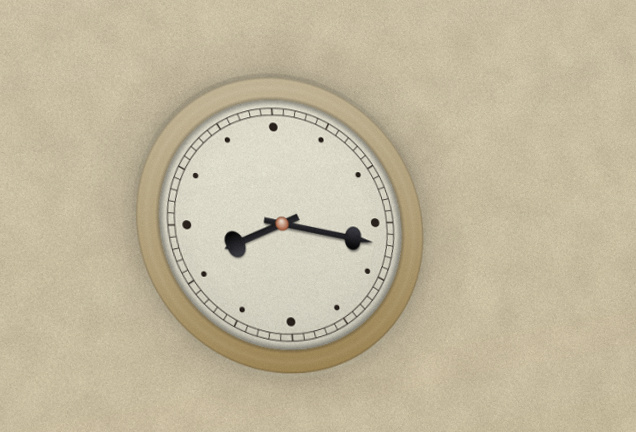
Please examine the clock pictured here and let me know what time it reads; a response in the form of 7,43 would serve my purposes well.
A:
8,17
